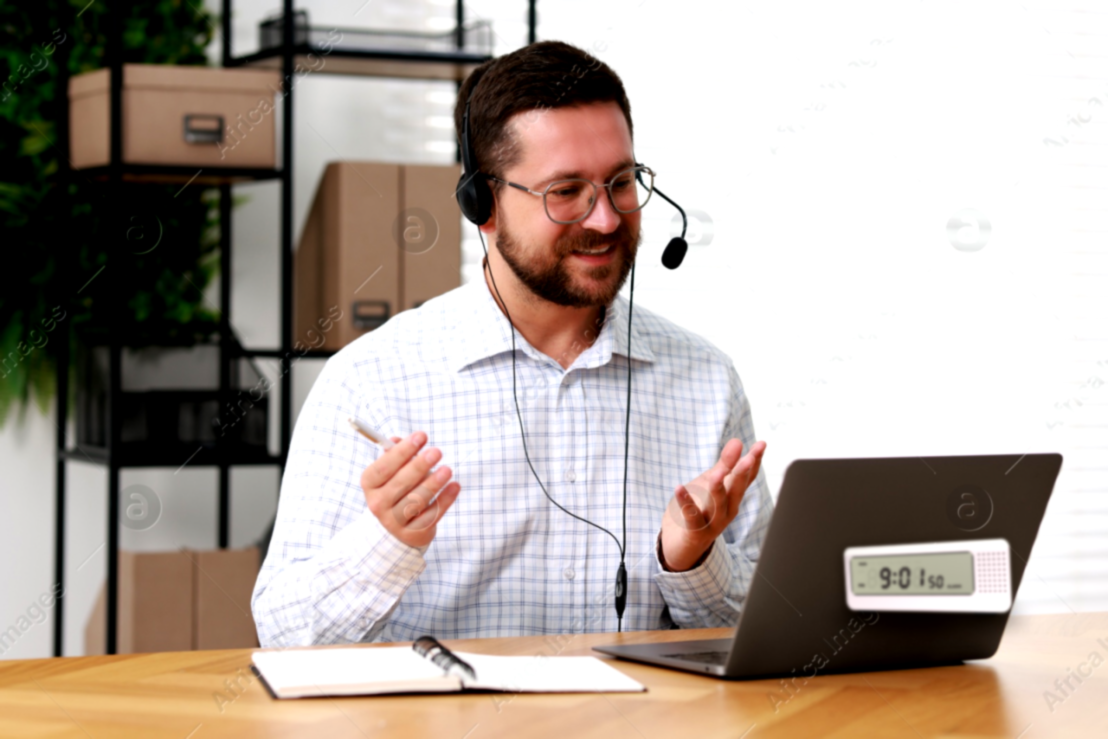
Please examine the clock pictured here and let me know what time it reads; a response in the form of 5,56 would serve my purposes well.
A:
9,01
